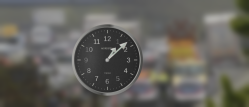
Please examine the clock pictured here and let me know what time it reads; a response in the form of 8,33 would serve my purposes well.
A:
1,08
